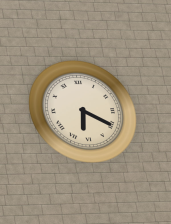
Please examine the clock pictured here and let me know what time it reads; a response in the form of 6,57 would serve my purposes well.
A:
6,20
